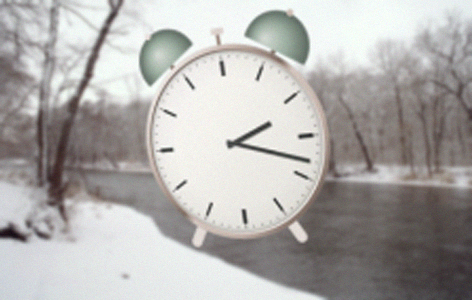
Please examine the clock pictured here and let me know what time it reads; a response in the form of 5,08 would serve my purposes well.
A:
2,18
